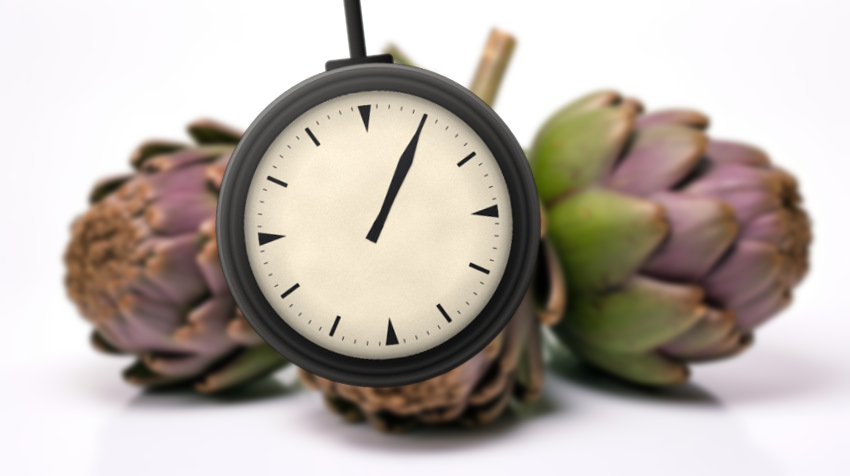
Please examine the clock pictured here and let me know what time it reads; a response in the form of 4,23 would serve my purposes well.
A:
1,05
